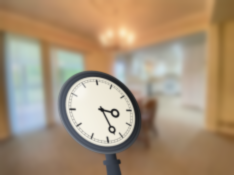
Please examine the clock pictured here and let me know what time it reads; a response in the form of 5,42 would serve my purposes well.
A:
3,27
